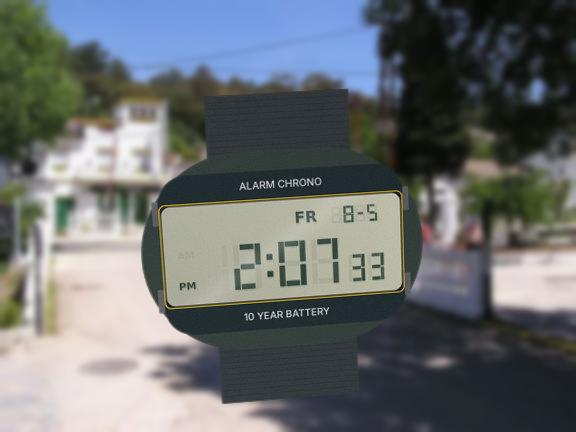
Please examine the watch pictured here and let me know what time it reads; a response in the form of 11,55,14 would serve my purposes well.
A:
2,07,33
